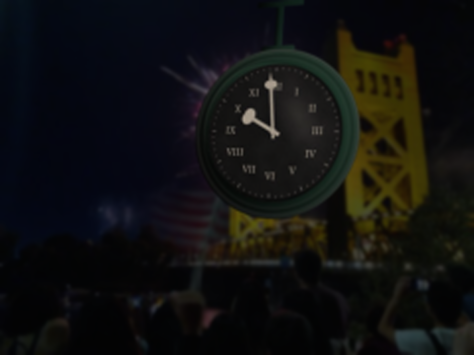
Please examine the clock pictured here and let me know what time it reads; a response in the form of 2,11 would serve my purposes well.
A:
9,59
